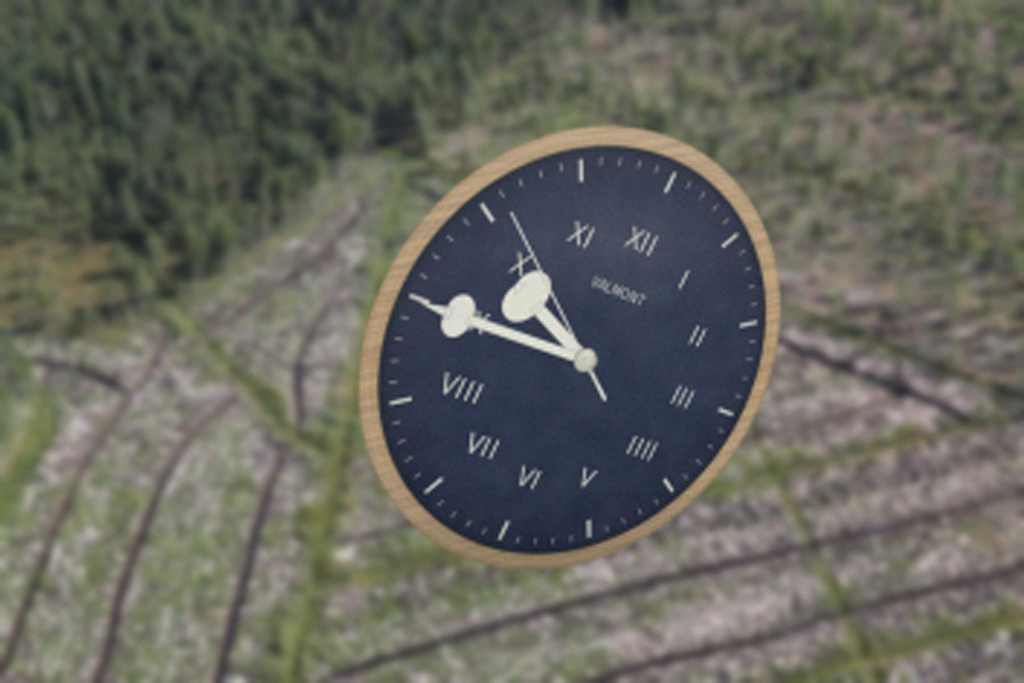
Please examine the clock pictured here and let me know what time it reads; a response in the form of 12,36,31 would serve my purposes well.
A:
9,44,51
